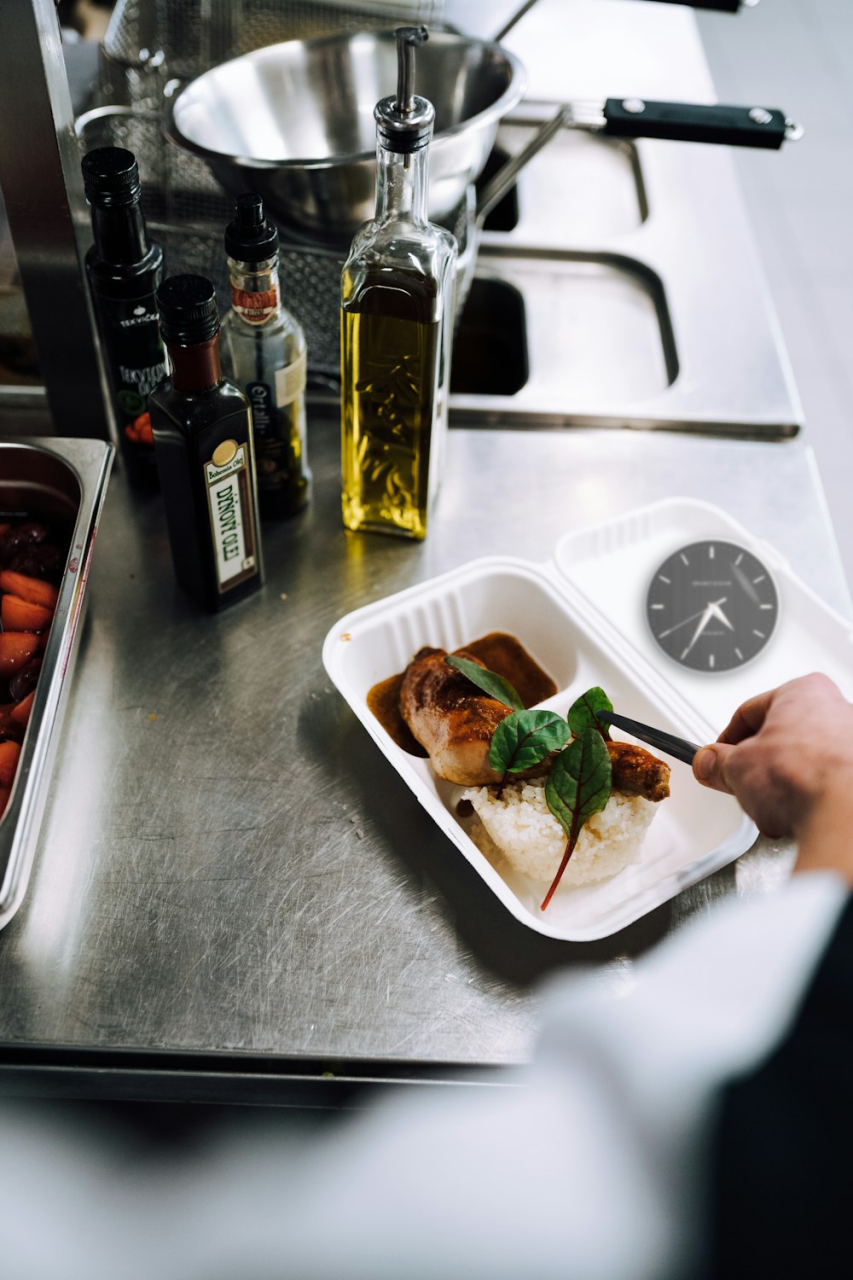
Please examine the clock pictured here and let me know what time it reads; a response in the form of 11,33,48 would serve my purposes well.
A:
4,34,40
